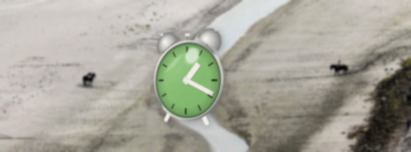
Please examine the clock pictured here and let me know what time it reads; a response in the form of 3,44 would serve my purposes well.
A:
1,19
